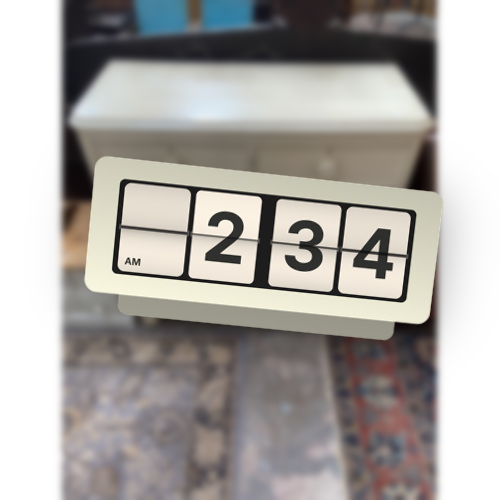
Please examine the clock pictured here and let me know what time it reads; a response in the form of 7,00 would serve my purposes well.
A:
2,34
